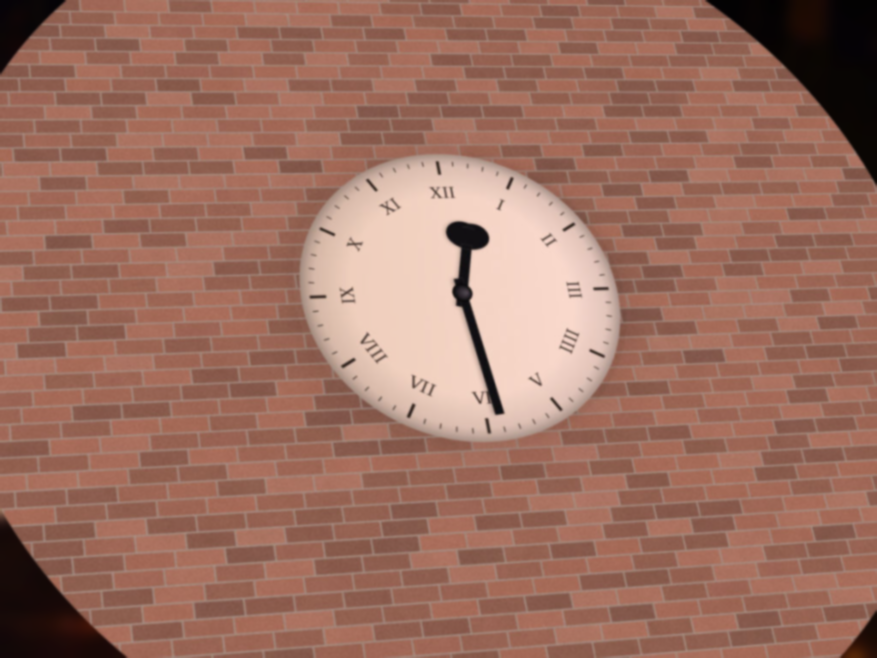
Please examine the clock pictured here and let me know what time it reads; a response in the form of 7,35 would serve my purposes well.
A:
12,29
